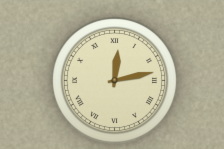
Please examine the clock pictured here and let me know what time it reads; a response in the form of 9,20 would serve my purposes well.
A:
12,13
